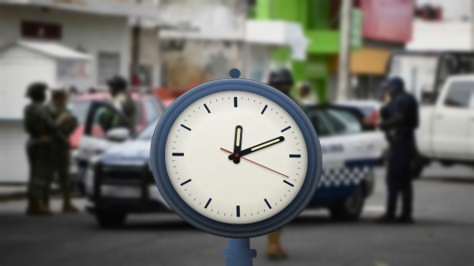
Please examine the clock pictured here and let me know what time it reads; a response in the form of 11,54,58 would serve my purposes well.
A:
12,11,19
